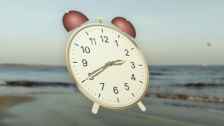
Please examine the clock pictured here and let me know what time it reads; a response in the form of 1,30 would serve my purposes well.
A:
2,40
